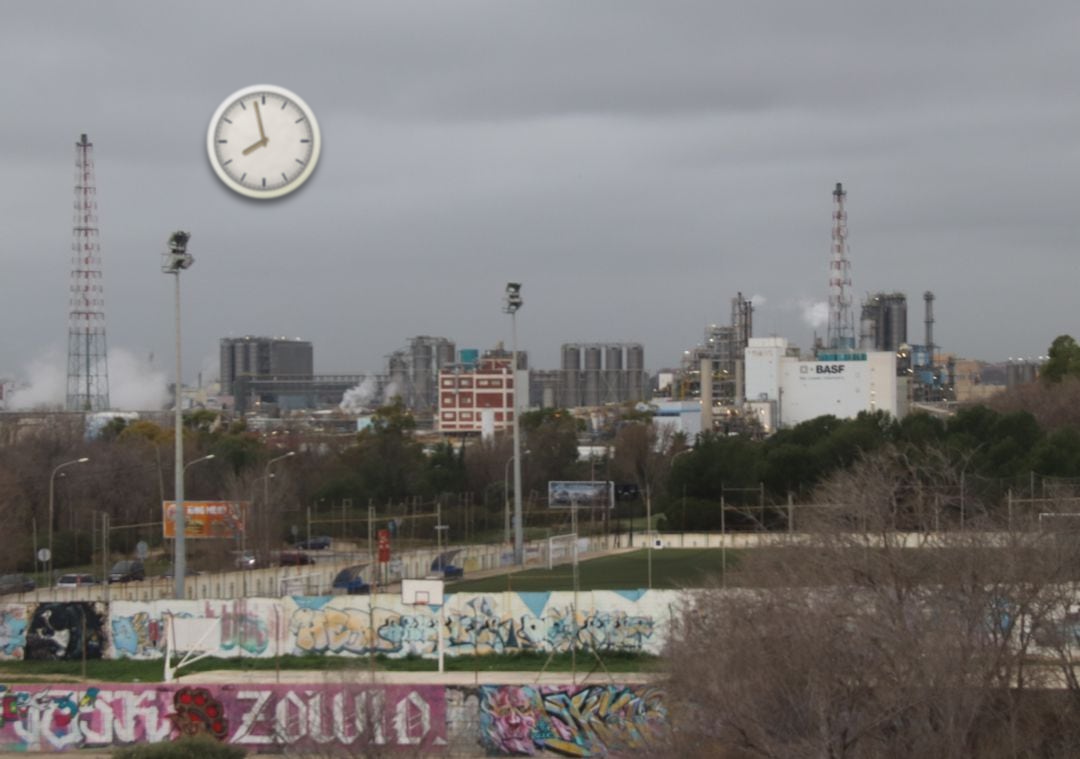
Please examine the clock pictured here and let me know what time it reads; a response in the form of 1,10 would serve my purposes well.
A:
7,58
